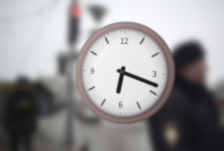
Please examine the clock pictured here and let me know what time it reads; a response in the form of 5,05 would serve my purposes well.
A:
6,18
